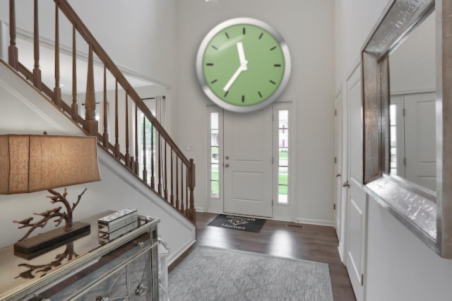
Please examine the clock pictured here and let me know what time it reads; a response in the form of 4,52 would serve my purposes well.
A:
11,36
